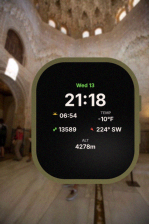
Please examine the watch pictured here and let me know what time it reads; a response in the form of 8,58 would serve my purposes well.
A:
21,18
